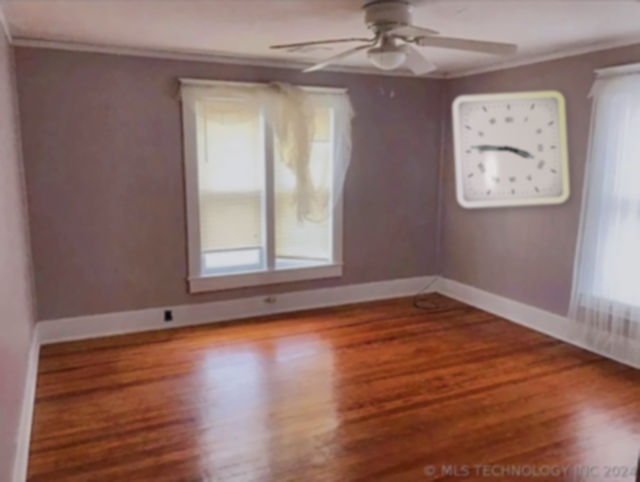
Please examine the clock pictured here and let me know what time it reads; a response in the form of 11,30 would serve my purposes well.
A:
3,46
